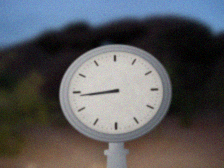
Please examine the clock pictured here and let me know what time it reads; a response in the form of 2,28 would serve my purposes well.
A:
8,44
